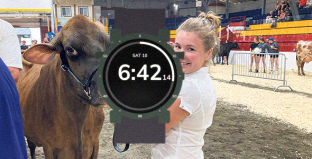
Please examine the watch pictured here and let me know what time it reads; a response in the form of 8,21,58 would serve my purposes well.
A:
6,42,14
